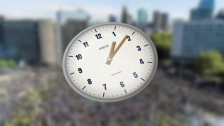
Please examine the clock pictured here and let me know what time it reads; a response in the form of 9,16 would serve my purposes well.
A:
1,09
